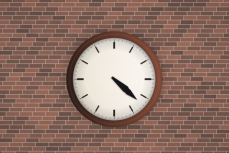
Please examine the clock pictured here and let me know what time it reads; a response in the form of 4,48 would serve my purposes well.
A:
4,22
